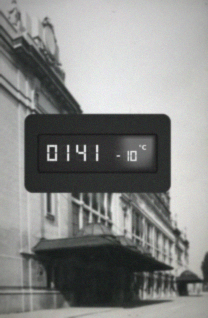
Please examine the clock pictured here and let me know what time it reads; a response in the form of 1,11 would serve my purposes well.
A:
1,41
